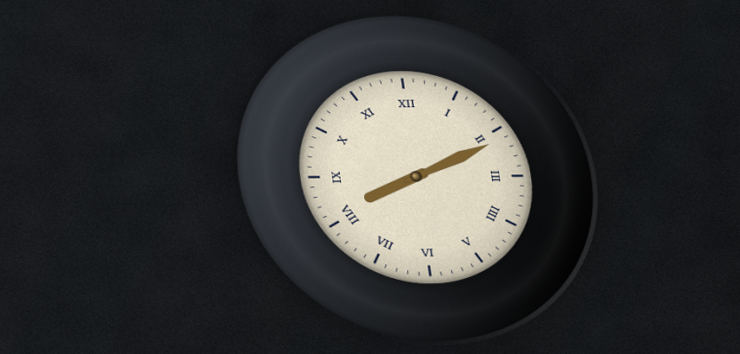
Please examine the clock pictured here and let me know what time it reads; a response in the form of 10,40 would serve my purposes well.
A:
8,11
